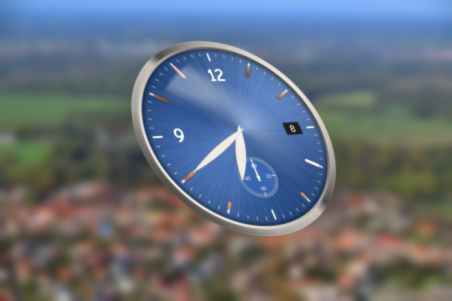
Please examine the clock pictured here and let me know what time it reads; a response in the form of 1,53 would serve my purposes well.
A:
6,40
